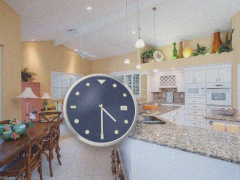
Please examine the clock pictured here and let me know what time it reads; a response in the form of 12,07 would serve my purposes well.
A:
4,30
